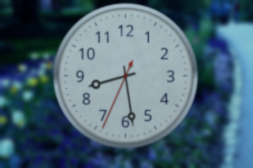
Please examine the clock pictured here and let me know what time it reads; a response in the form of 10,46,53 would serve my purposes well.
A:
8,28,34
